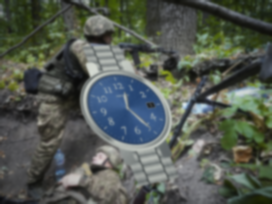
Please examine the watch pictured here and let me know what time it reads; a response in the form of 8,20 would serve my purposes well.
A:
12,25
